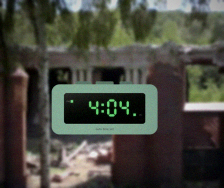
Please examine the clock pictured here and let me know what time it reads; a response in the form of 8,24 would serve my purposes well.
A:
4,04
